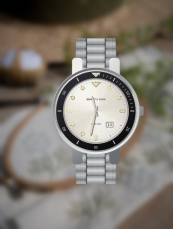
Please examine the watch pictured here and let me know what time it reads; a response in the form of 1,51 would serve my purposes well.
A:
11,32
